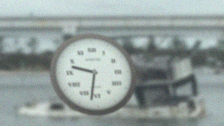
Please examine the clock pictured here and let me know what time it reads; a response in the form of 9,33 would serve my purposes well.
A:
9,32
